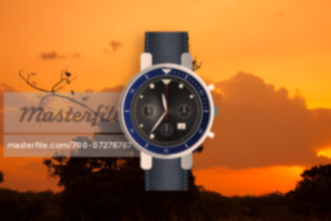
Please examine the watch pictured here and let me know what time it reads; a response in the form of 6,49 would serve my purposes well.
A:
11,36
